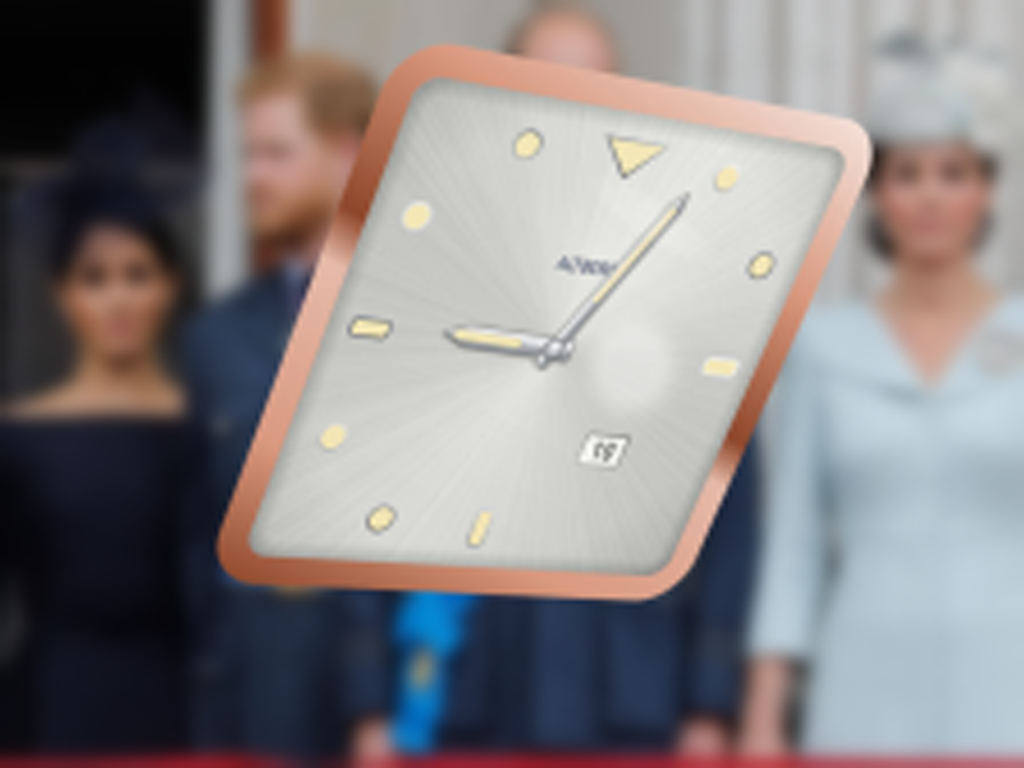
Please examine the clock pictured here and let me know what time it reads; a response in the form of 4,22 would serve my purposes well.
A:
9,04
